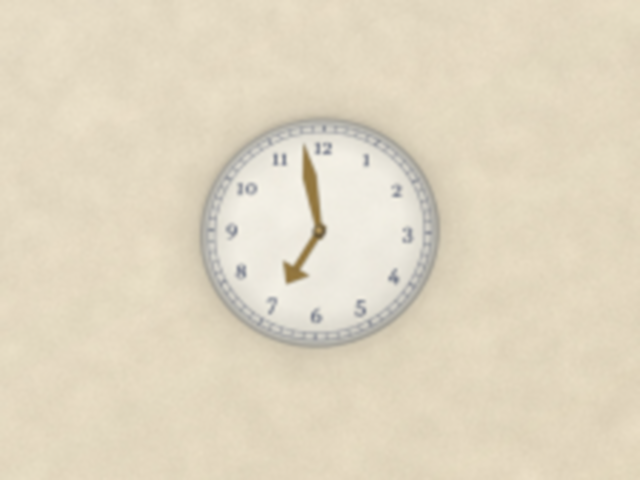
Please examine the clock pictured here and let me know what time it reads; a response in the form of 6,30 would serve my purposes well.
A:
6,58
